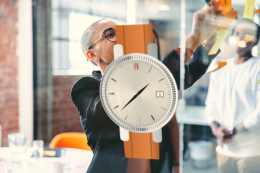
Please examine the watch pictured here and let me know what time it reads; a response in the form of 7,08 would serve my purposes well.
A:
1,38
